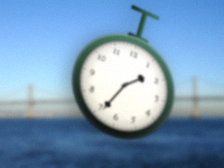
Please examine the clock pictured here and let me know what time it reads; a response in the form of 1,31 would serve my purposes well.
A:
1,34
